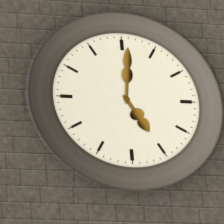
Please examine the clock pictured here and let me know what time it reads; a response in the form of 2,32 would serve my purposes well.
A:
5,01
